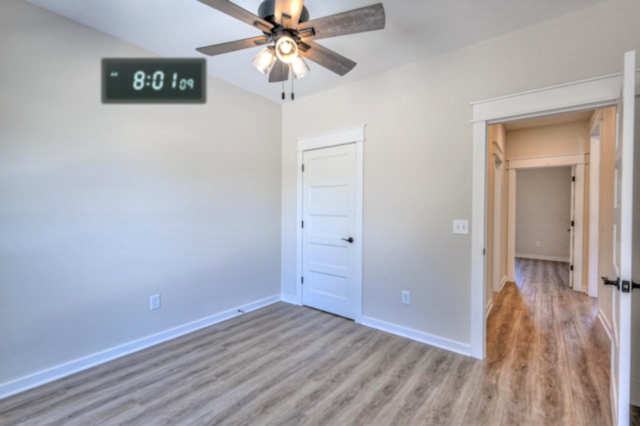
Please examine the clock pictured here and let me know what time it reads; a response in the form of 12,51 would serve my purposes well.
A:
8,01
